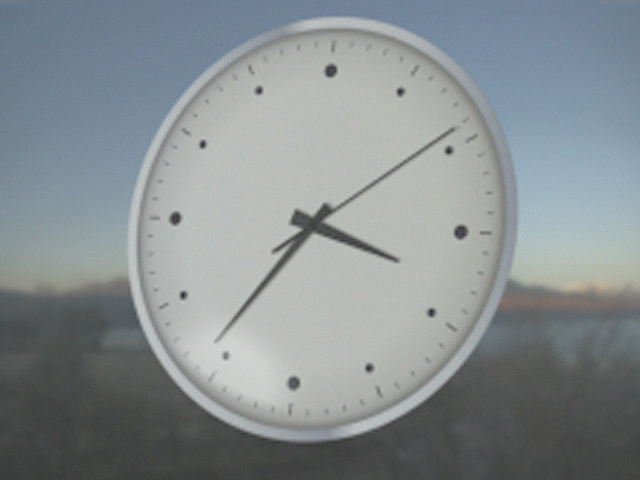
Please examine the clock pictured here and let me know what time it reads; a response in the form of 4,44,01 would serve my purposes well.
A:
3,36,09
